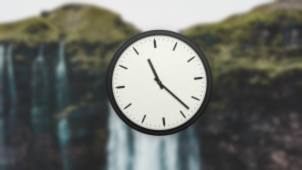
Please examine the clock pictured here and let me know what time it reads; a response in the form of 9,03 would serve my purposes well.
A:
11,23
